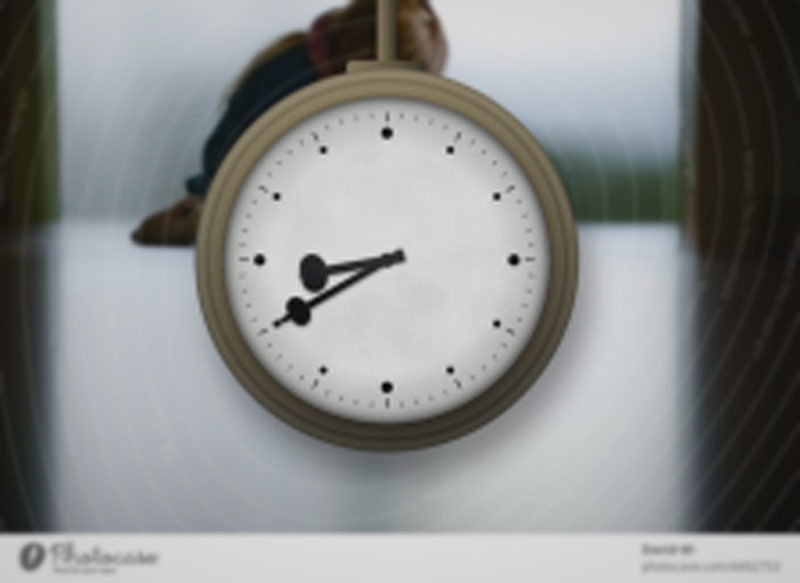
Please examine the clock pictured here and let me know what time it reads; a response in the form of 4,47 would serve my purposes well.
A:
8,40
